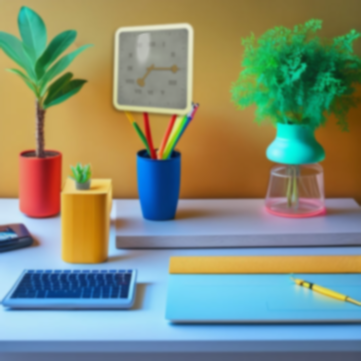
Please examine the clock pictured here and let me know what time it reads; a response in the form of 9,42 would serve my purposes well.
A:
7,15
